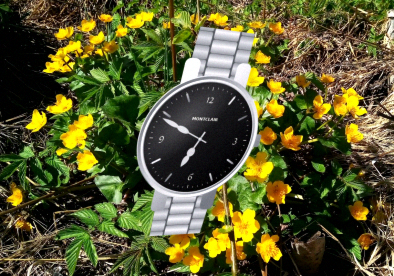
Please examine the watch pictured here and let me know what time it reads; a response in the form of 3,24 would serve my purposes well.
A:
6,49
